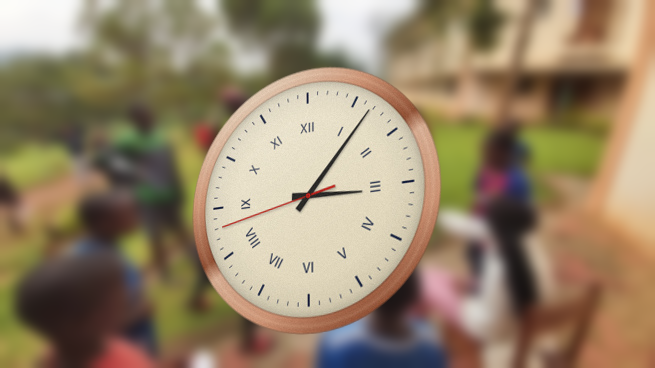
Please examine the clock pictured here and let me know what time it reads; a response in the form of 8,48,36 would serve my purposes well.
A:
3,06,43
